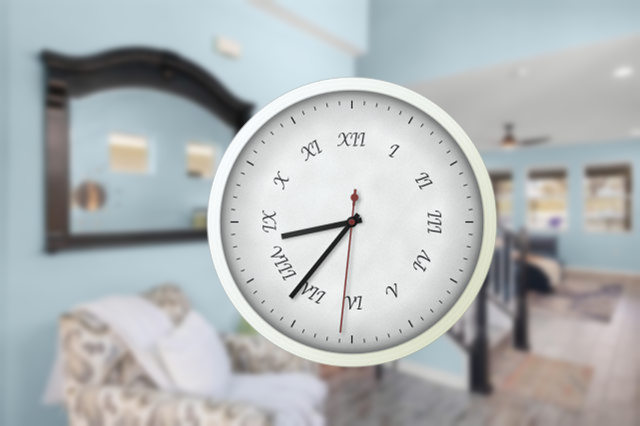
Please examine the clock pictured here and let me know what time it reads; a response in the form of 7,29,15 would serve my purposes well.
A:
8,36,31
